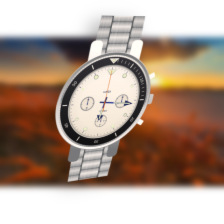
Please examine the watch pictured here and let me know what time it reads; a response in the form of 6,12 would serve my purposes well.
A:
6,16
